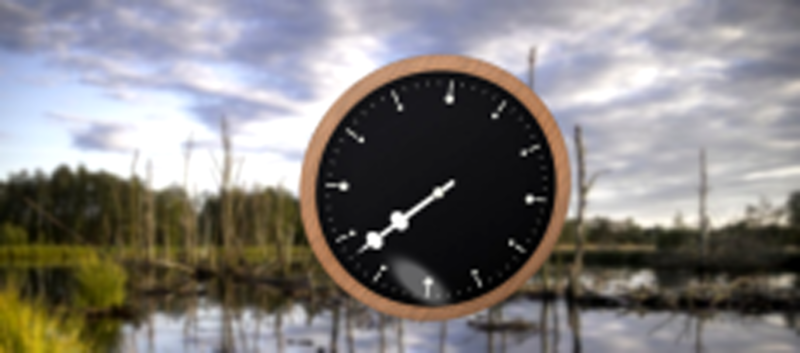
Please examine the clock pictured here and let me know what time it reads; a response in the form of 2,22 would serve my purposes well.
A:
7,38
